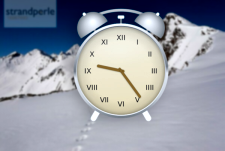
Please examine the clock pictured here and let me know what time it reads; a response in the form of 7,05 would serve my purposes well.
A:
9,24
